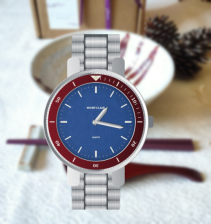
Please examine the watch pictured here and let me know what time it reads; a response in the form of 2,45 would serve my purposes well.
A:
1,17
